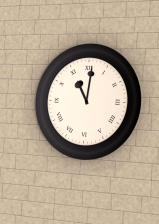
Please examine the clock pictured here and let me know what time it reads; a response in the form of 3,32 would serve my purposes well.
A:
11,01
